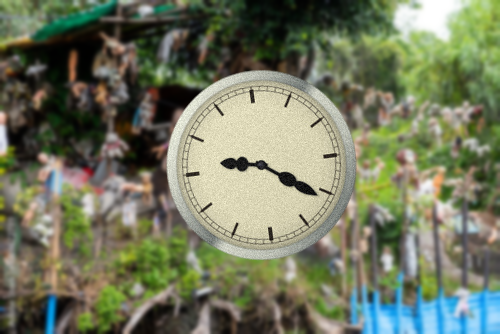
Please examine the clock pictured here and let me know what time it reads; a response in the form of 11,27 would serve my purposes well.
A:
9,21
